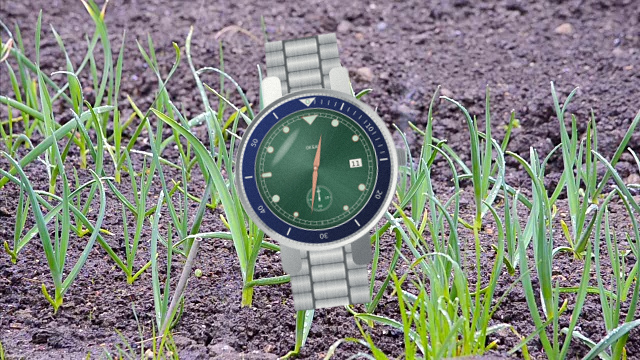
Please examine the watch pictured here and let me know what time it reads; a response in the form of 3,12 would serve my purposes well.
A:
12,32
